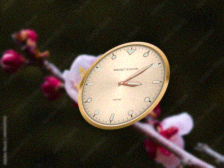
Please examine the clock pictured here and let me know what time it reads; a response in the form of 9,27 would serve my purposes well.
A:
3,09
